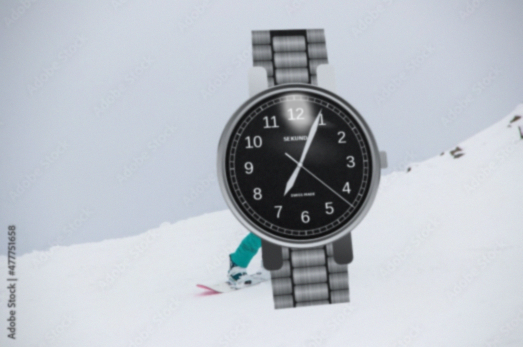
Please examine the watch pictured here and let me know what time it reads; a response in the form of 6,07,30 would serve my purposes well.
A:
7,04,22
